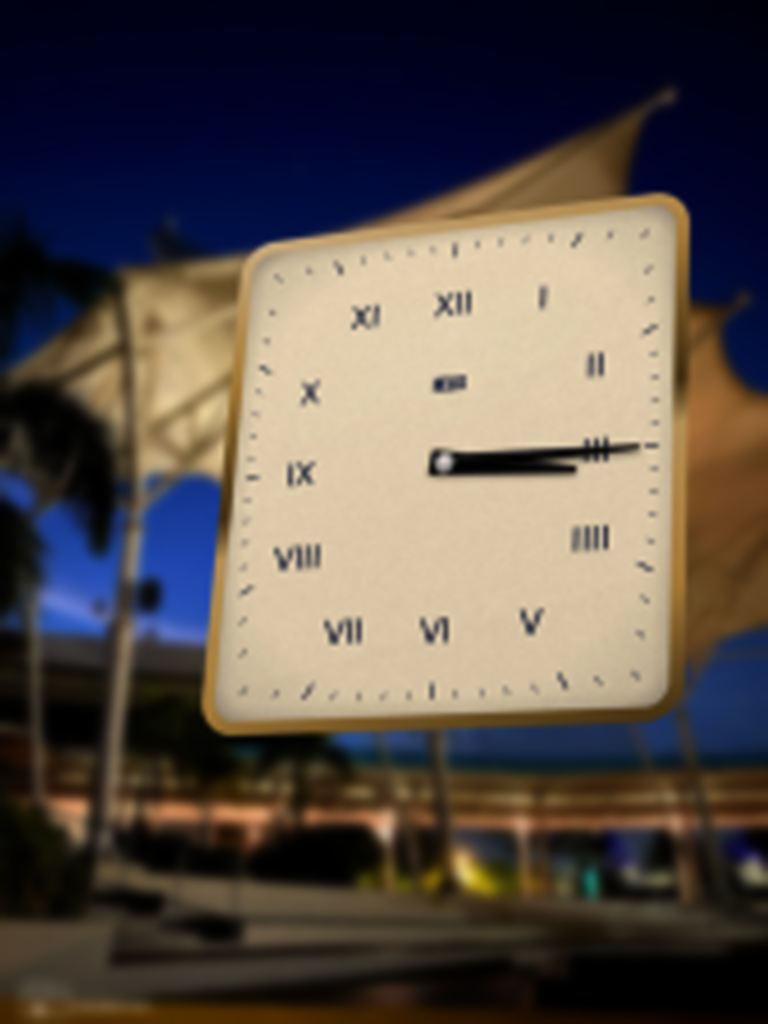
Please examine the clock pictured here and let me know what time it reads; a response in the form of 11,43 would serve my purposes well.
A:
3,15
